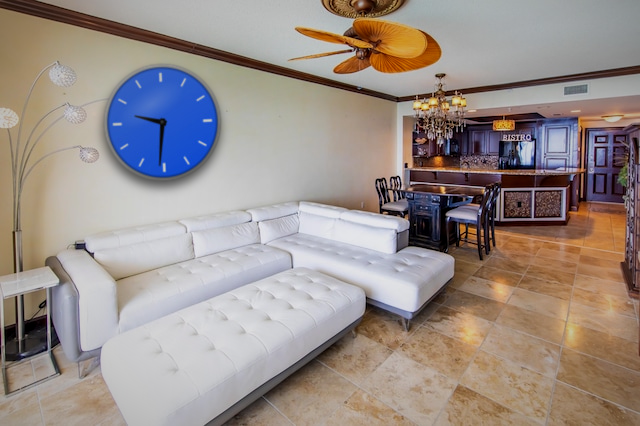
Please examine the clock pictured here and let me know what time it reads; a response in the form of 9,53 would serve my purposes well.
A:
9,31
